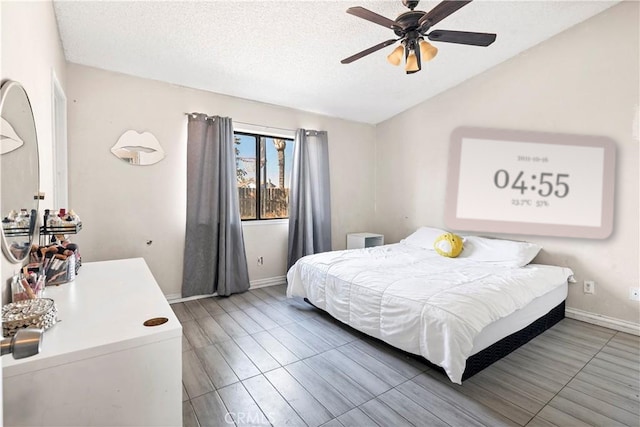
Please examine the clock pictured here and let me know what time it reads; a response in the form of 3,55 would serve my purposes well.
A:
4,55
